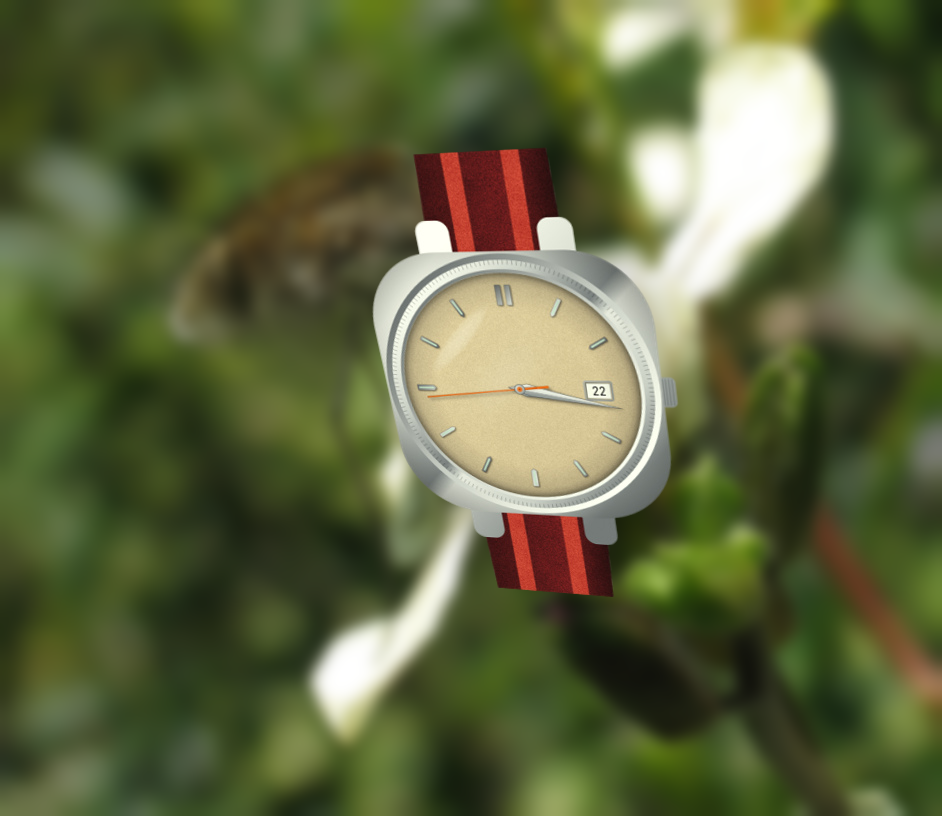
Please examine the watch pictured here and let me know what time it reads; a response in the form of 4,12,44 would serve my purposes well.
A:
3,16,44
